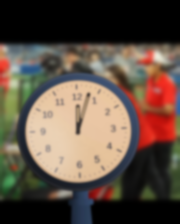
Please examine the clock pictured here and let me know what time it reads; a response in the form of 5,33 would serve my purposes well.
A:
12,03
